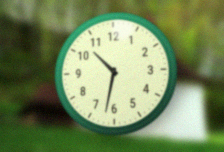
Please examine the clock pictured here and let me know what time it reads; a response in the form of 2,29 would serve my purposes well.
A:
10,32
